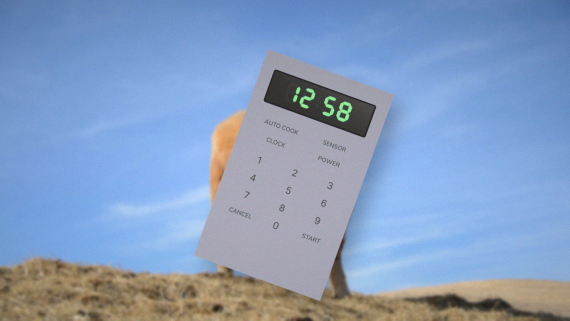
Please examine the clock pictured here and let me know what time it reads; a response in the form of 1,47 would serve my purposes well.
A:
12,58
